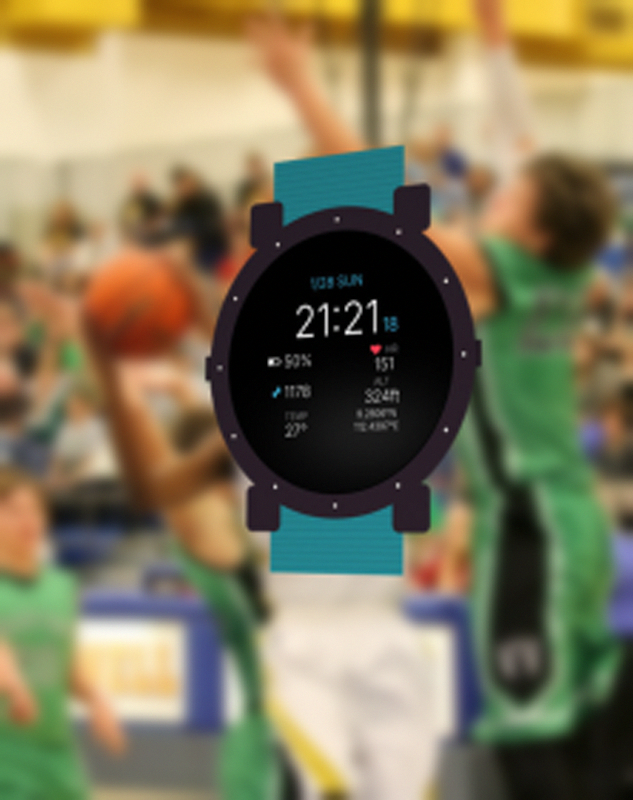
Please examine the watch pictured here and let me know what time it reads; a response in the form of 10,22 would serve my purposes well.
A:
21,21
